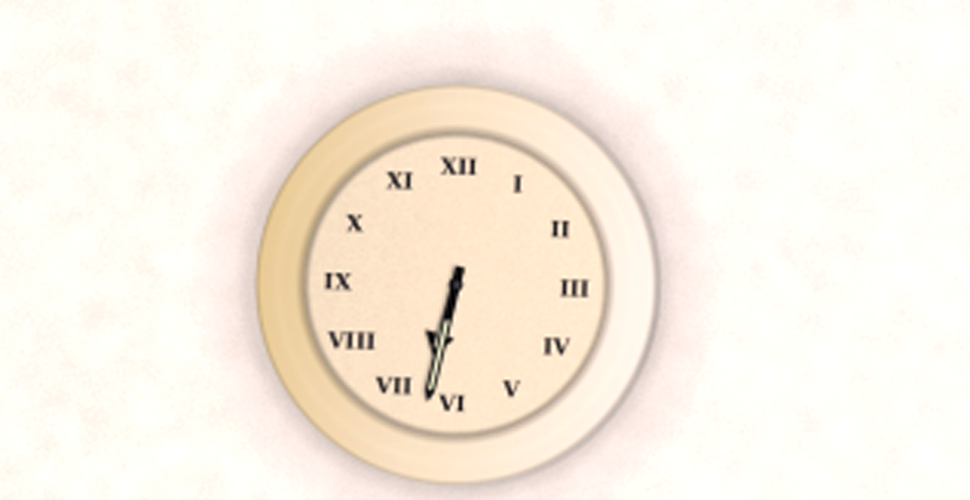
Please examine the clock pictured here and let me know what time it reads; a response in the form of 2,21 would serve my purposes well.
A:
6,32
